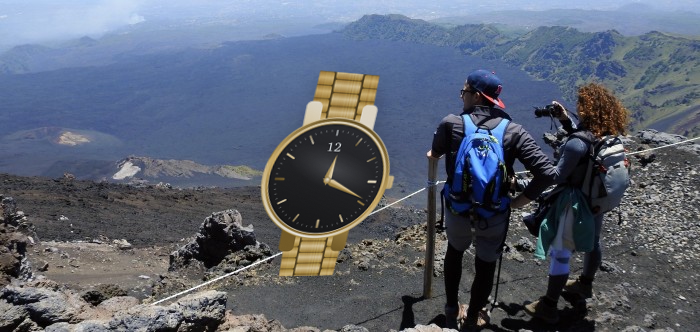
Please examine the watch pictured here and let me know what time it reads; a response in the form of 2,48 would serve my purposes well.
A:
12,19
